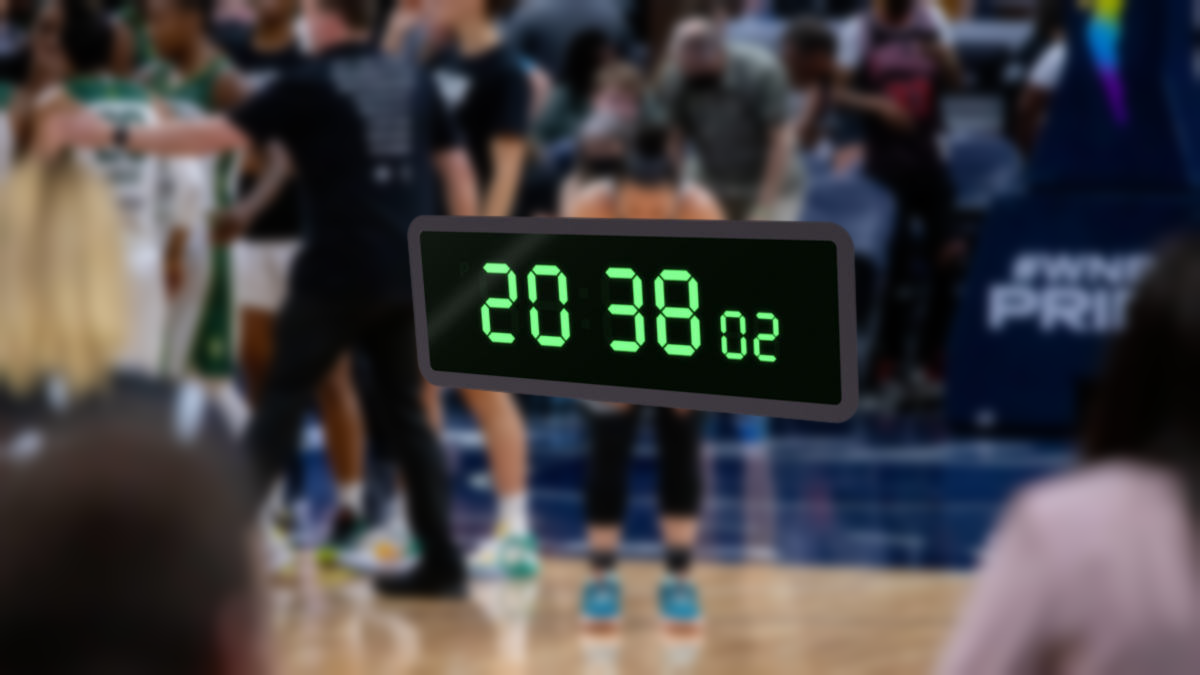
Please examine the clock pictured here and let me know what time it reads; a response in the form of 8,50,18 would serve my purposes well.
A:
20,38,02
